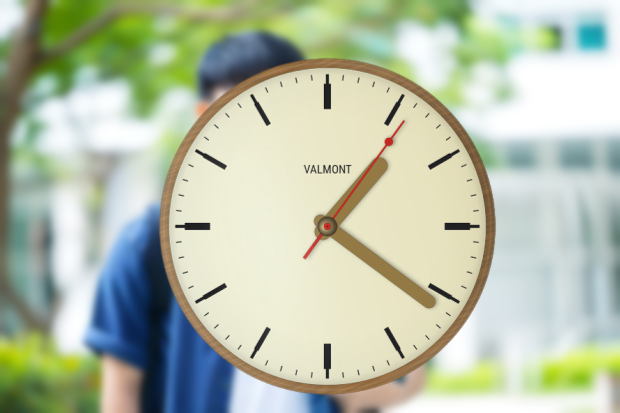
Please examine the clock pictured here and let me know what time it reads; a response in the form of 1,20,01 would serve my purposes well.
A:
1,21,06
